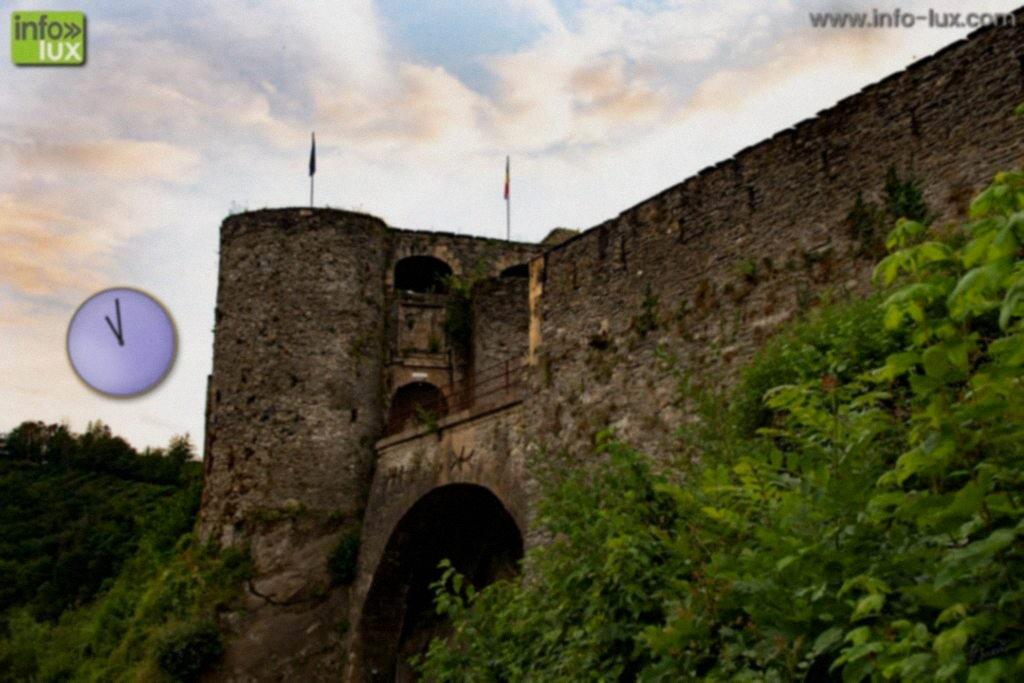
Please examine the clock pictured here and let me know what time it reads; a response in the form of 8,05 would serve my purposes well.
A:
10,59
